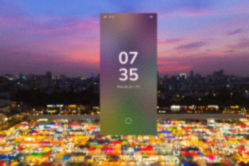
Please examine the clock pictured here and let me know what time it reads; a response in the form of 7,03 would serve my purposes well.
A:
7,35
